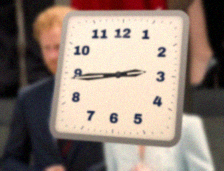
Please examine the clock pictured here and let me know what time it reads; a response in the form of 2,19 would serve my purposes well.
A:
2,44
